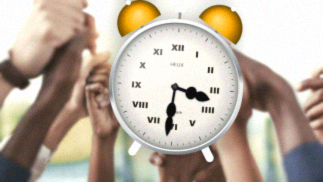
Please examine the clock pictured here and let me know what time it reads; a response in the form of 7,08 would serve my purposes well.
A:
3,31
